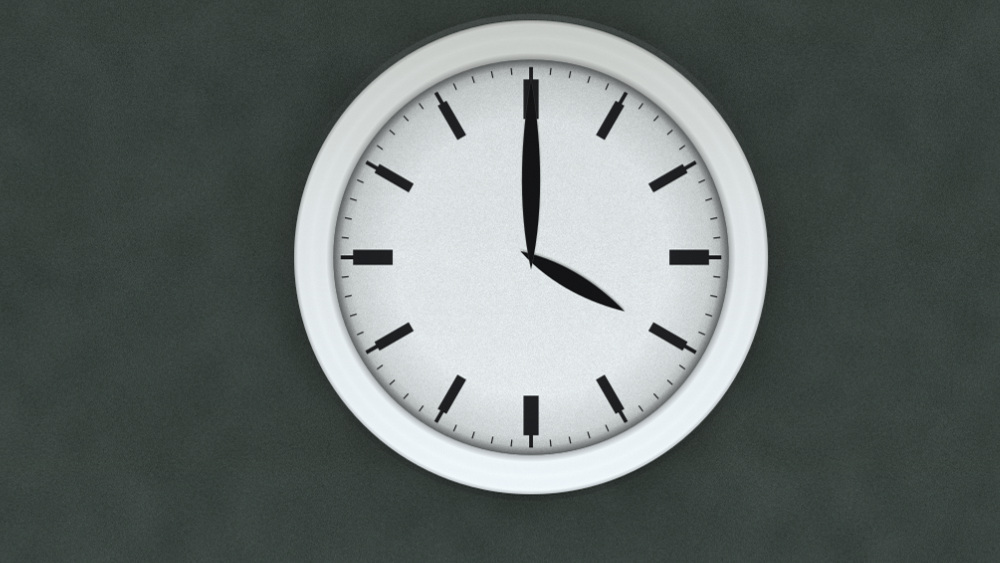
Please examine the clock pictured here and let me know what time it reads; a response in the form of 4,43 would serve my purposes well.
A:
4,00
